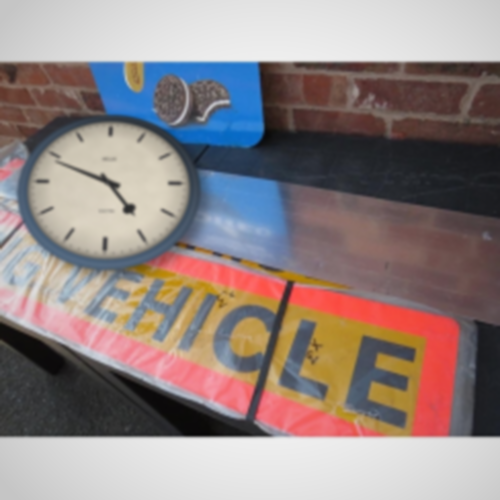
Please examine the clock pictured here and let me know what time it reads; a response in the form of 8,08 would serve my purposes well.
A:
4,49
